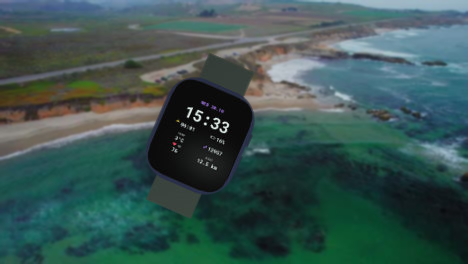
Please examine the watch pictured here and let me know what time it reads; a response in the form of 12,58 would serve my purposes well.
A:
15,33
